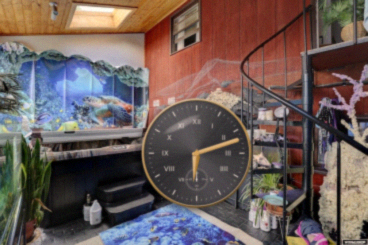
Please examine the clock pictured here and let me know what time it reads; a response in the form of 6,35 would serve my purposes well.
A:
6,12
